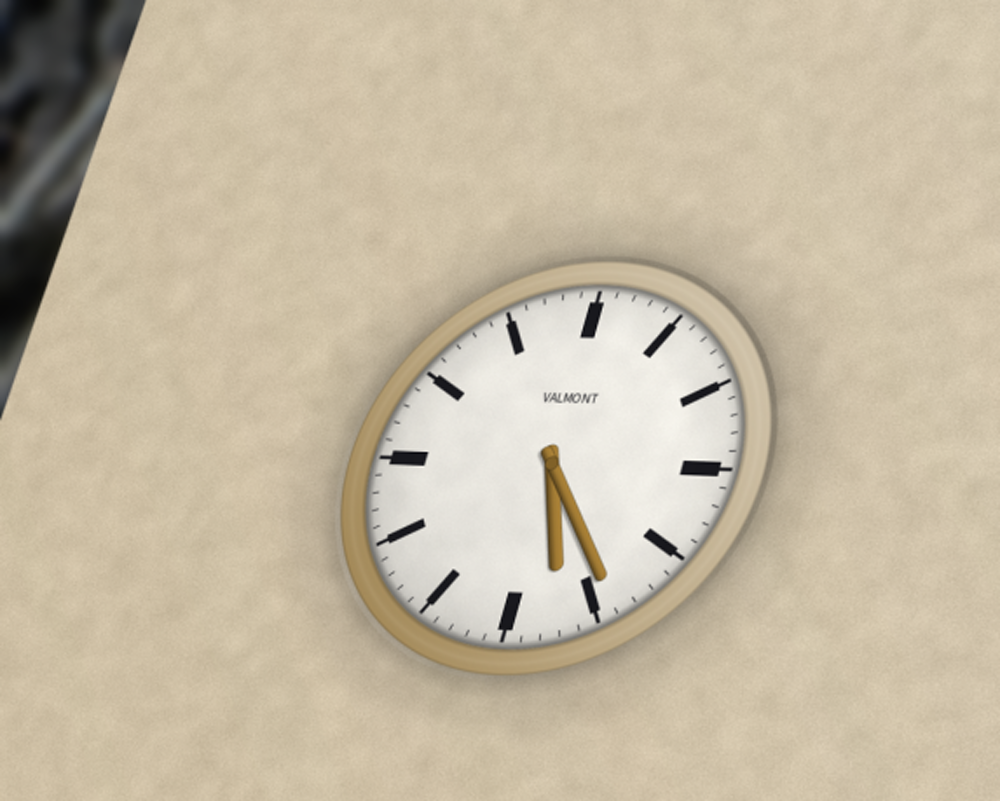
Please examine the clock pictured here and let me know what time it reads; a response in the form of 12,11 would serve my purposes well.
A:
5,24
